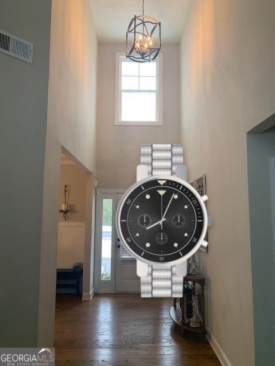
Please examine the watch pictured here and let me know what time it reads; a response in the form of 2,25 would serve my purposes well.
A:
8,04
